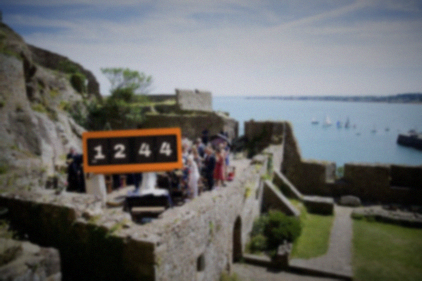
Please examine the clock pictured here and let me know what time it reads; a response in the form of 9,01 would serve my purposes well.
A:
12,44
